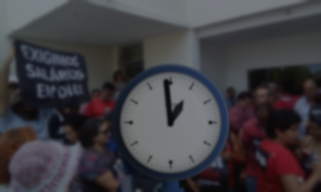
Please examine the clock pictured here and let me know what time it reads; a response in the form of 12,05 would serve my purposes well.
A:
12,59
